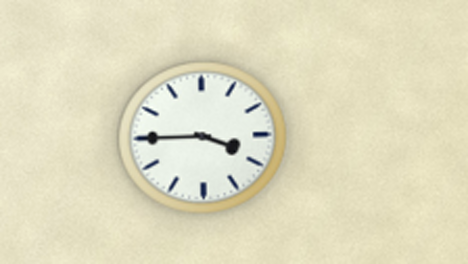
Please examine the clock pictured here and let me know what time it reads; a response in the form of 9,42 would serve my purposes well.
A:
3,45
